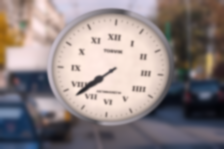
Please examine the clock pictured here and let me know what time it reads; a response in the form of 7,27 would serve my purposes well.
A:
7,38
